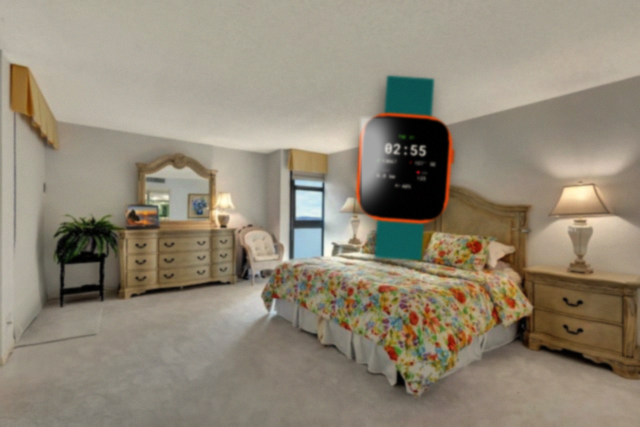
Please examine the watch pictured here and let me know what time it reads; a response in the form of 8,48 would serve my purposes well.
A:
2,55
